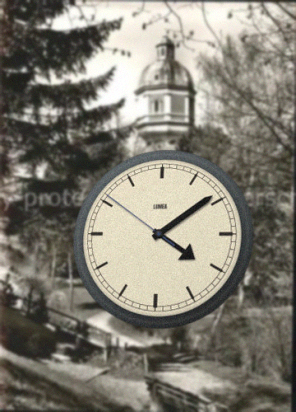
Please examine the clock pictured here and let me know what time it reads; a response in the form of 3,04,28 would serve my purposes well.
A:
4,08,51
